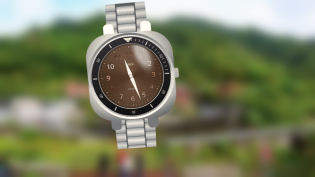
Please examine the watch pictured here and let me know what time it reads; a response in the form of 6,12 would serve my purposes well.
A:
11,27
